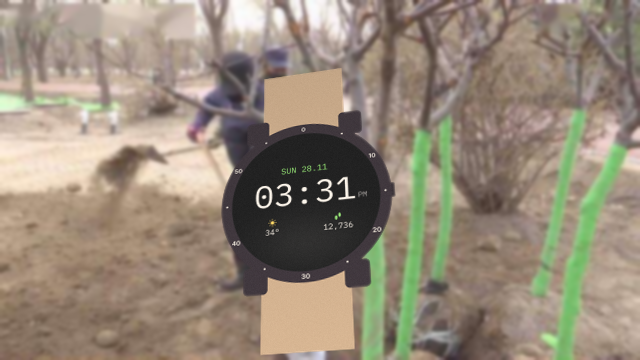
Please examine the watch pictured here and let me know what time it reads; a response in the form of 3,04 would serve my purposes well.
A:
3,31
